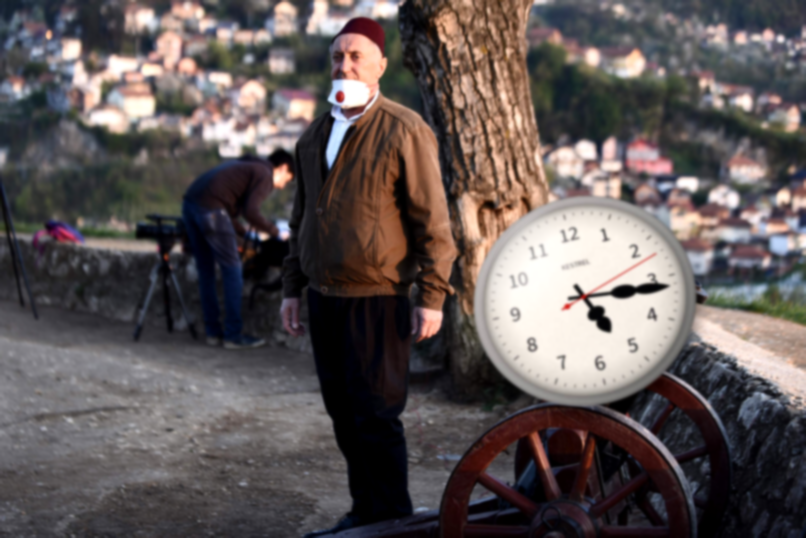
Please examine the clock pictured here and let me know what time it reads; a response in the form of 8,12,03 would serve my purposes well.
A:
5,16,12
